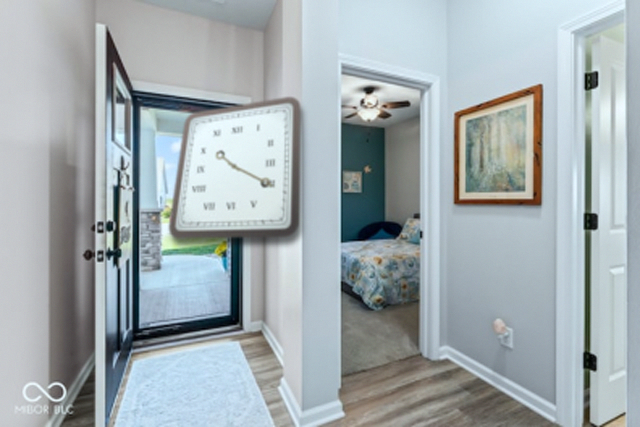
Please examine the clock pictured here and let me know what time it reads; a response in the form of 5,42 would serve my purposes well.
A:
10,20
